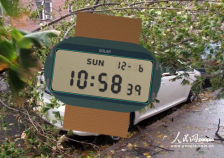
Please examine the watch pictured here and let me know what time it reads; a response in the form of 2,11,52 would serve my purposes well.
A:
10,58,39
